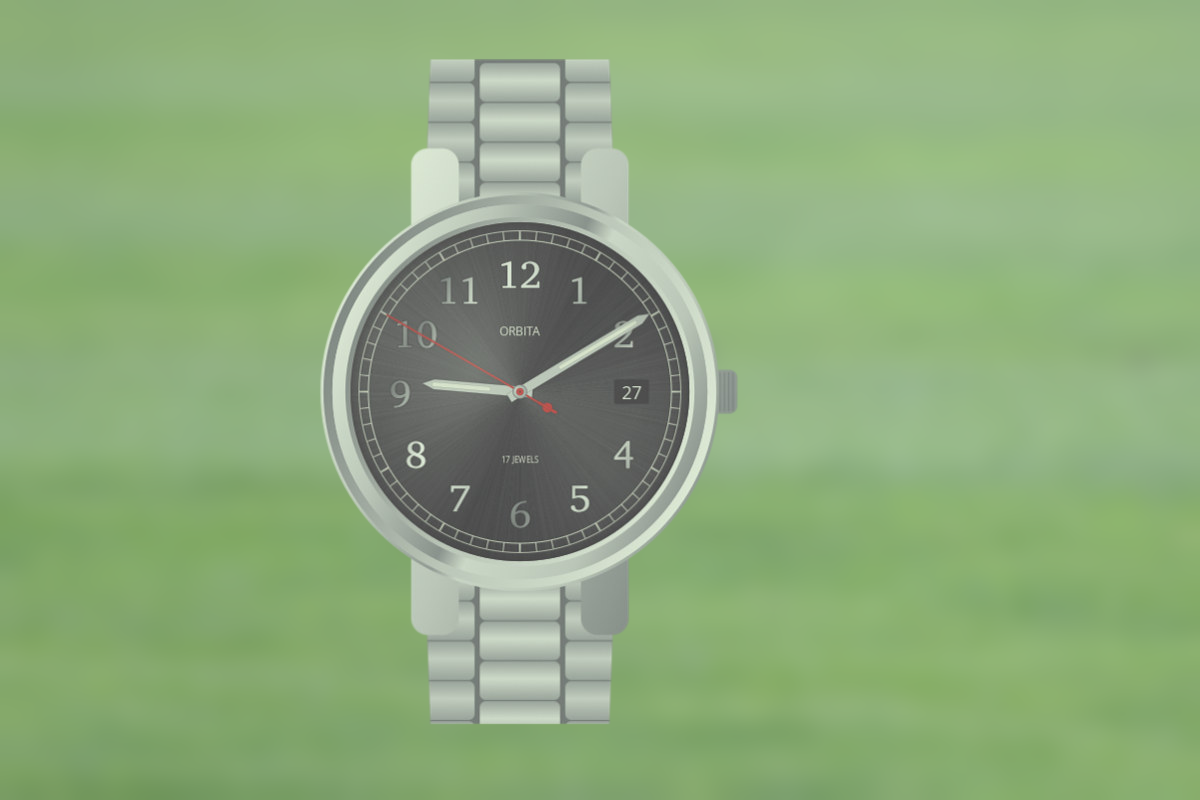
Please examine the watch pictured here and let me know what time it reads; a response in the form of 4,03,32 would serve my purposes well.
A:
9,09,50
